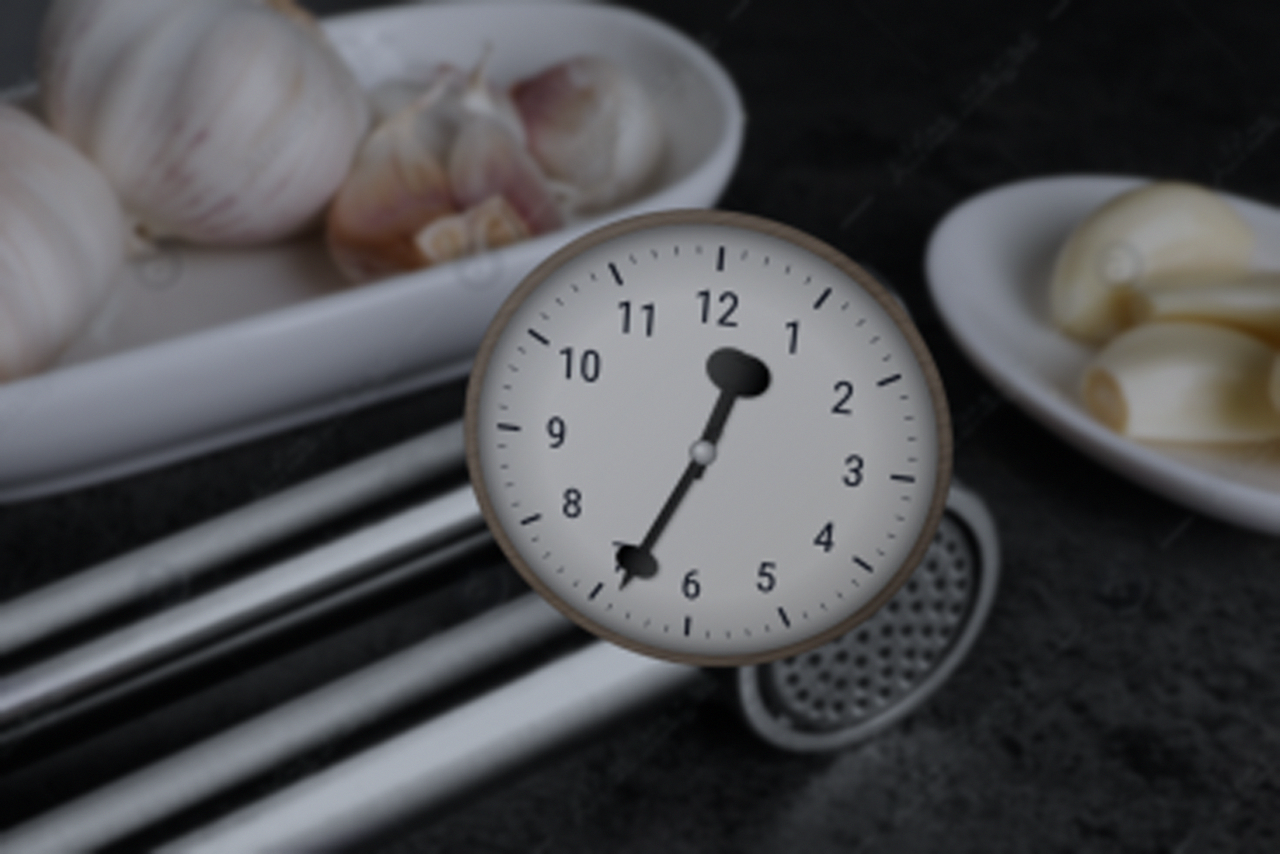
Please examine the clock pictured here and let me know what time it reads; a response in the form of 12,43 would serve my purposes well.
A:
12,34
